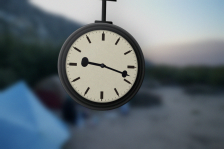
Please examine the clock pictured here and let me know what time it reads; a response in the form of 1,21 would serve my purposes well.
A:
9,18
